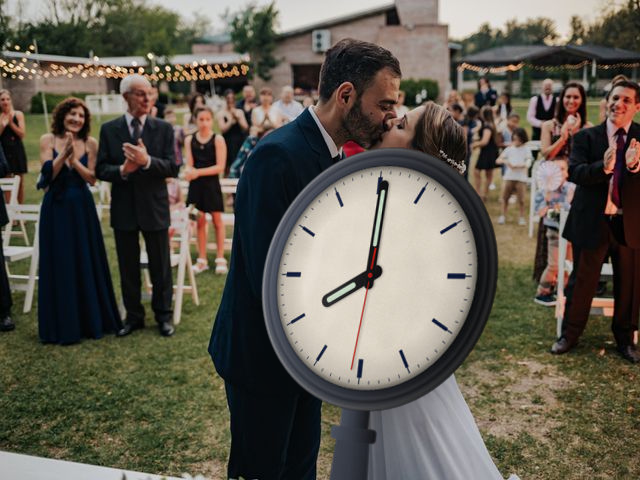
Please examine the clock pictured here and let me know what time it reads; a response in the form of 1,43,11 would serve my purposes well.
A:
8,00,31
